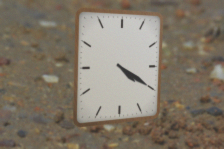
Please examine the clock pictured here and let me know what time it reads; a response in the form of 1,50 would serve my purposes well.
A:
4,20
